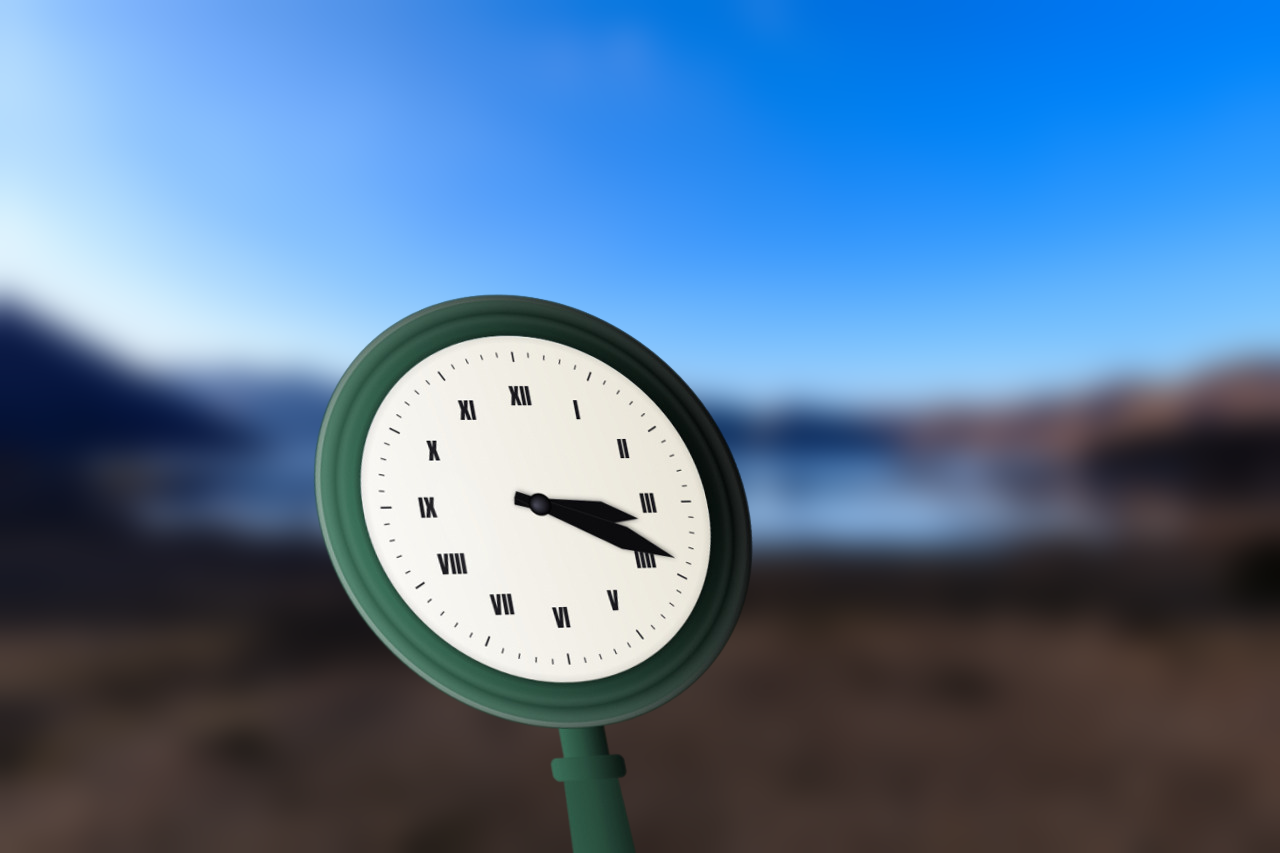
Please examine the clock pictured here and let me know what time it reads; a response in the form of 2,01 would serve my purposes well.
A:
3,19
